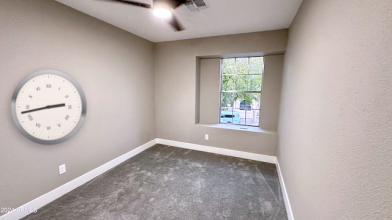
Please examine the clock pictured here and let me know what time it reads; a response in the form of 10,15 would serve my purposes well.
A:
2,43
